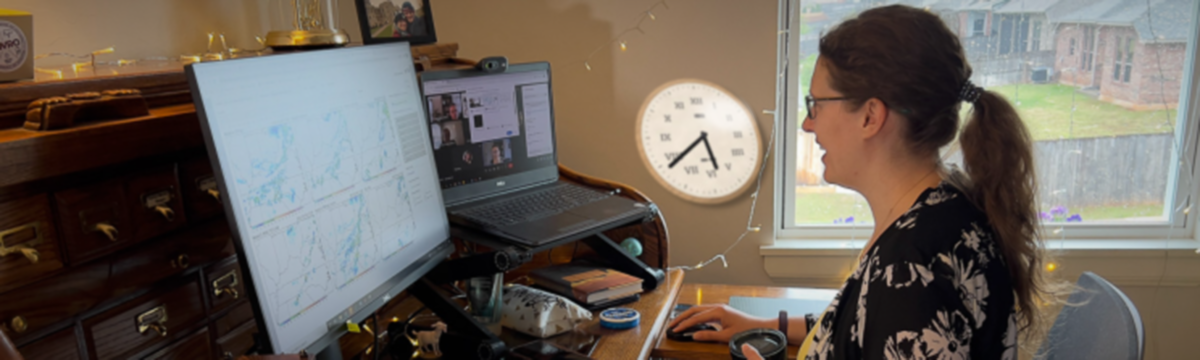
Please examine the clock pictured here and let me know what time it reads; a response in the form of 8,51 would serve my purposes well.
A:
5,39
